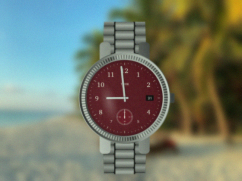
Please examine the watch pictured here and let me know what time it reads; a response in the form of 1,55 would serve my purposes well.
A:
8,59
